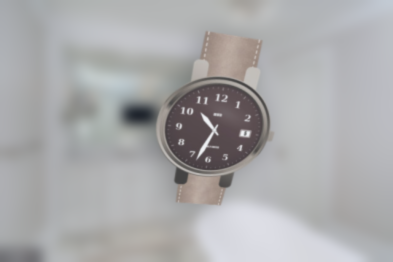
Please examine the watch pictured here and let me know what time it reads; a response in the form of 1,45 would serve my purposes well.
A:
10,33
